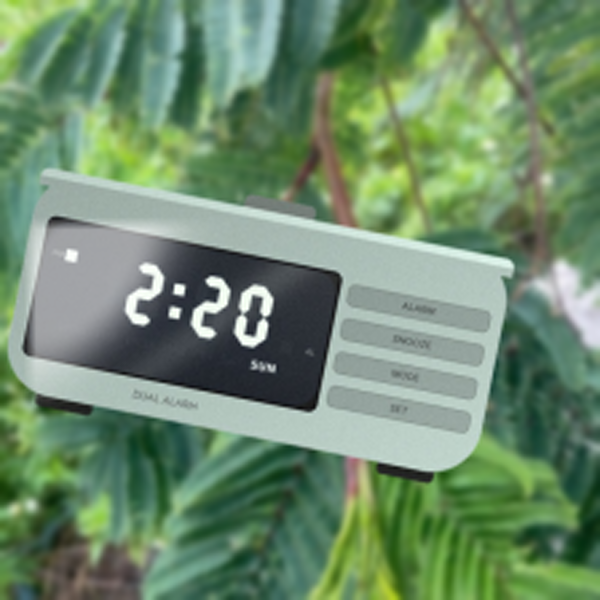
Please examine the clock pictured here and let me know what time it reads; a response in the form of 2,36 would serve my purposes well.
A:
2,20
